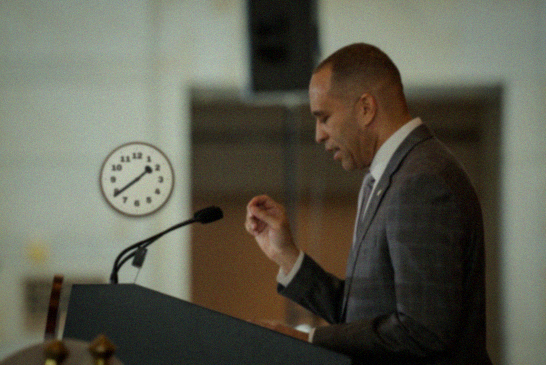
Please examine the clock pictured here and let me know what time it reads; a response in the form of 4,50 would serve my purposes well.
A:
1,39
